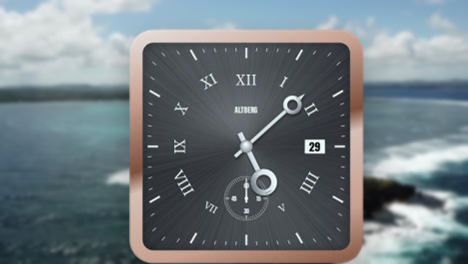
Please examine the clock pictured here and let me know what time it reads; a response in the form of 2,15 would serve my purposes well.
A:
5,08
